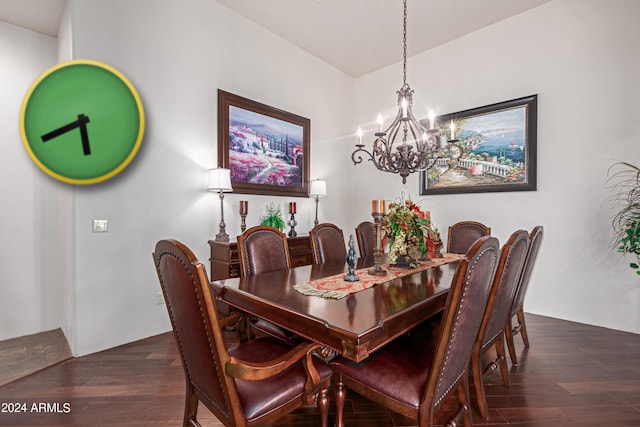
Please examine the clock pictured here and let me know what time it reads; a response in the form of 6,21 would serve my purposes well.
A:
5,41
